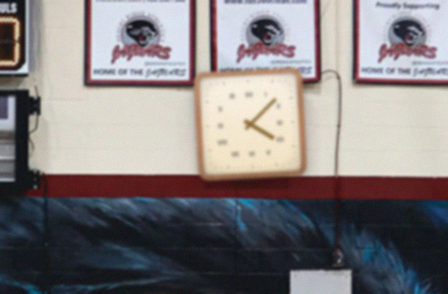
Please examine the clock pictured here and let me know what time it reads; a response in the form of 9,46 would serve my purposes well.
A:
4,08
